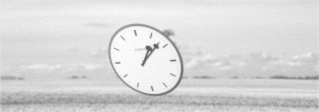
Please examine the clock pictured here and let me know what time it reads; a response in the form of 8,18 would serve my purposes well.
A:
1,08
